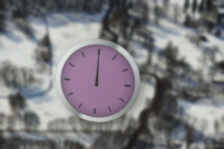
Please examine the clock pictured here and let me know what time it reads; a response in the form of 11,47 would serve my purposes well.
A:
12,00
